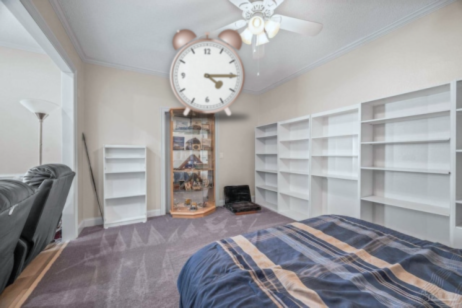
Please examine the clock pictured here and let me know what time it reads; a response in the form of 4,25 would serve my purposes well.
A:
4,15
